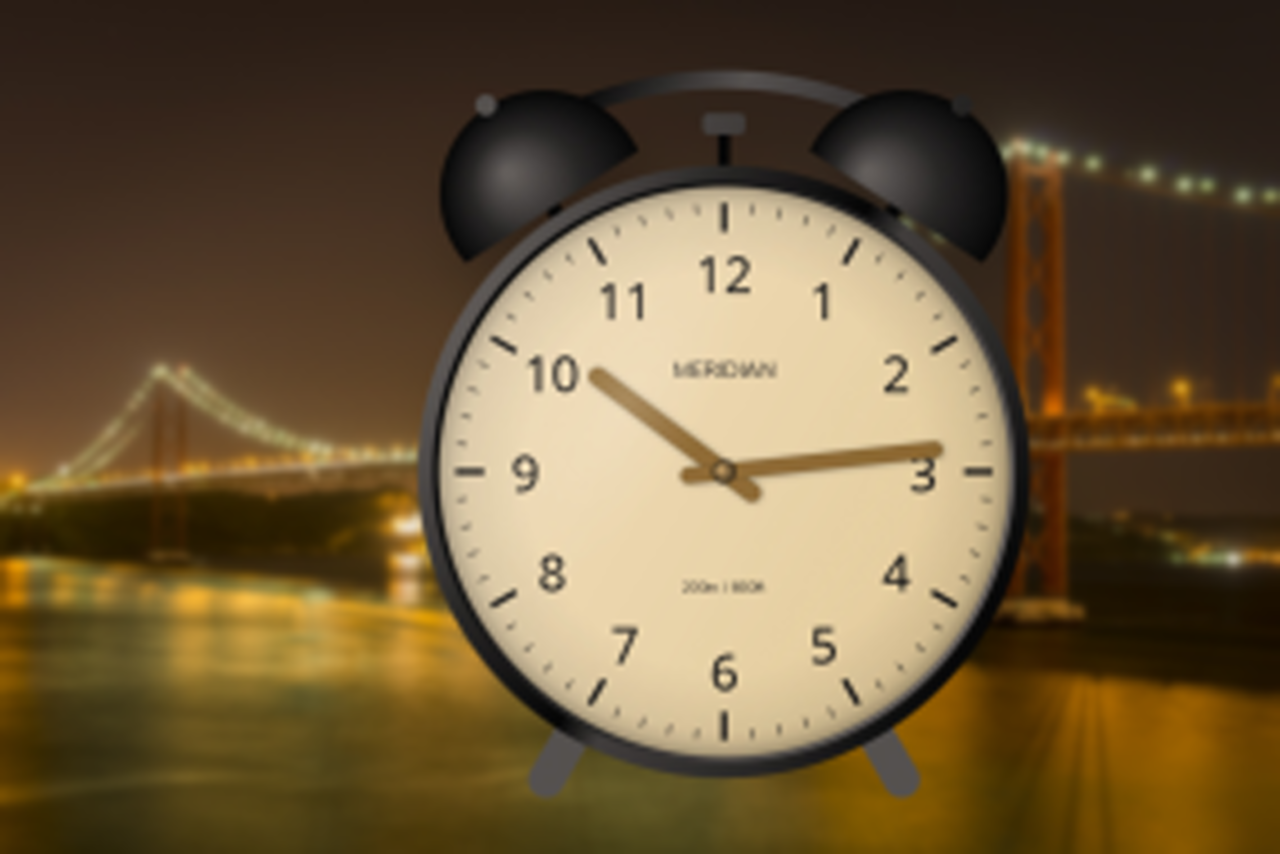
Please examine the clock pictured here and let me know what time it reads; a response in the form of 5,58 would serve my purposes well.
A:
10,14
